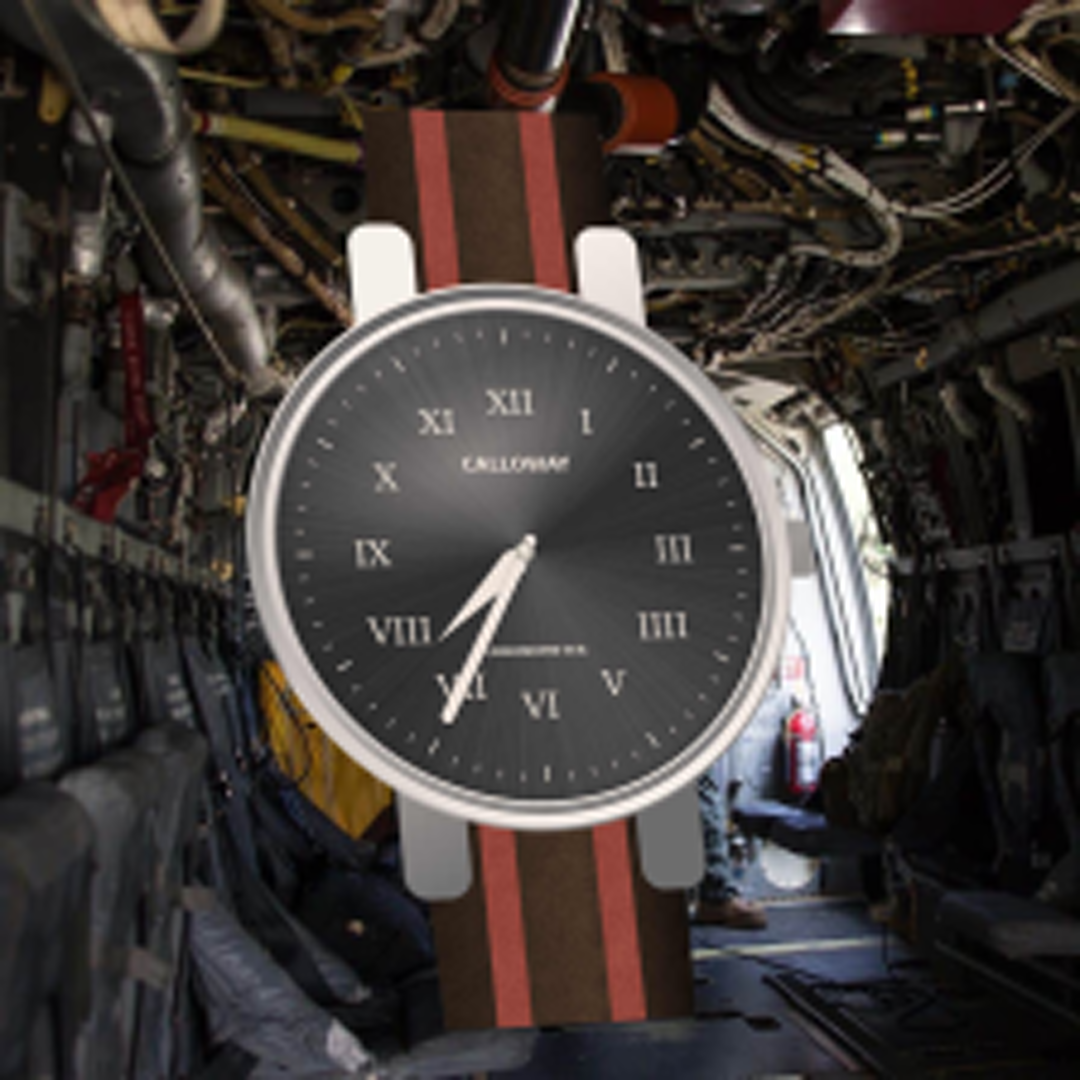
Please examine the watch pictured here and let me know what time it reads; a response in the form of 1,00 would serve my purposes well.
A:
7,35
